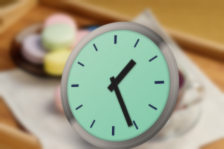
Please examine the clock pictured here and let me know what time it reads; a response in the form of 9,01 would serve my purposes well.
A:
1,26
